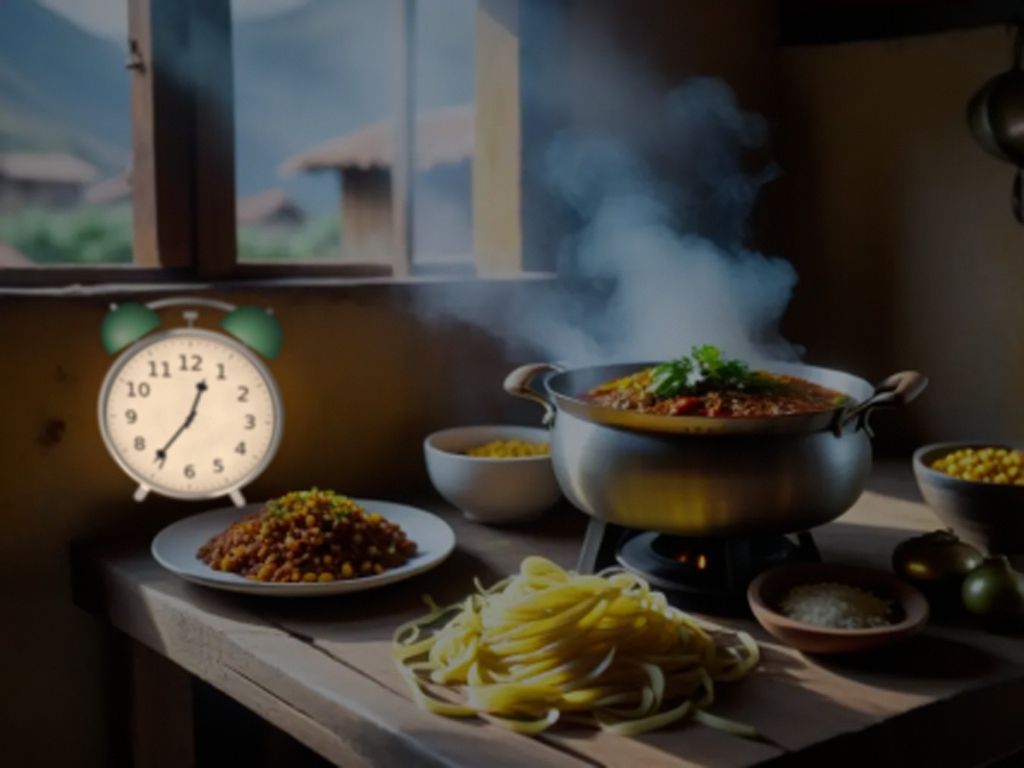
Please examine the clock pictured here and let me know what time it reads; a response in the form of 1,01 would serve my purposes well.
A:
12,36
